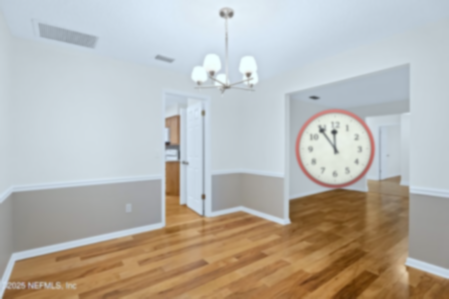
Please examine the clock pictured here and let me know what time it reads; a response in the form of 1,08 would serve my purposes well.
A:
11,54
